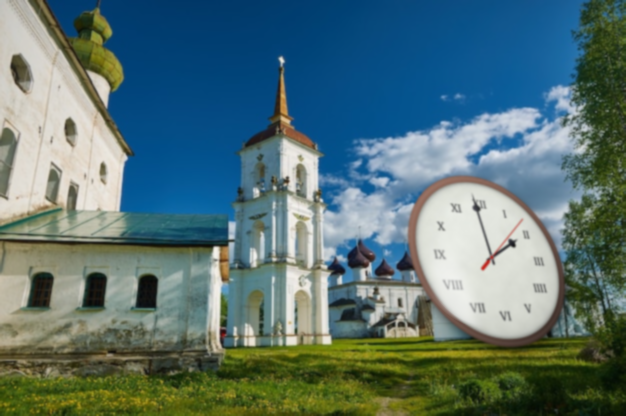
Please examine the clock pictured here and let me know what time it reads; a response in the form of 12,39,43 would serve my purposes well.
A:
1,59,08
